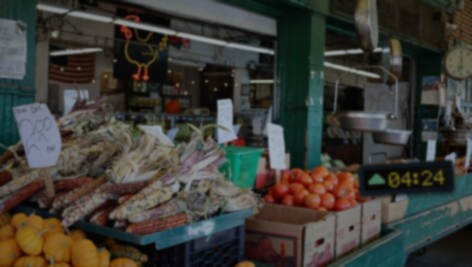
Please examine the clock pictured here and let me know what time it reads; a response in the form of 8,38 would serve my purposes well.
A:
4,24
